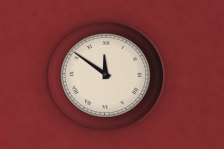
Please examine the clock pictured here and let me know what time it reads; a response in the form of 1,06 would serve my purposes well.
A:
11,51
